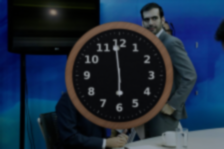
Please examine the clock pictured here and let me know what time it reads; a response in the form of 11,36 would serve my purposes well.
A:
5,59
